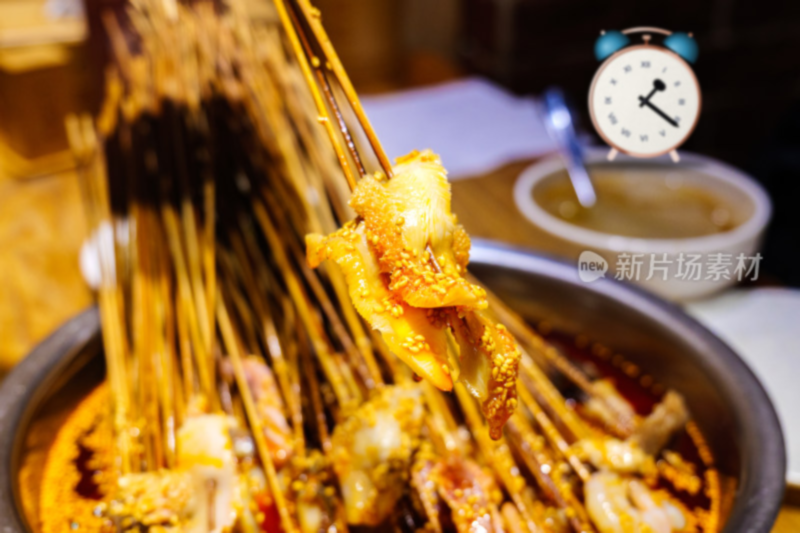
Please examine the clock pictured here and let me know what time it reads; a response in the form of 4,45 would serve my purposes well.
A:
1,21
